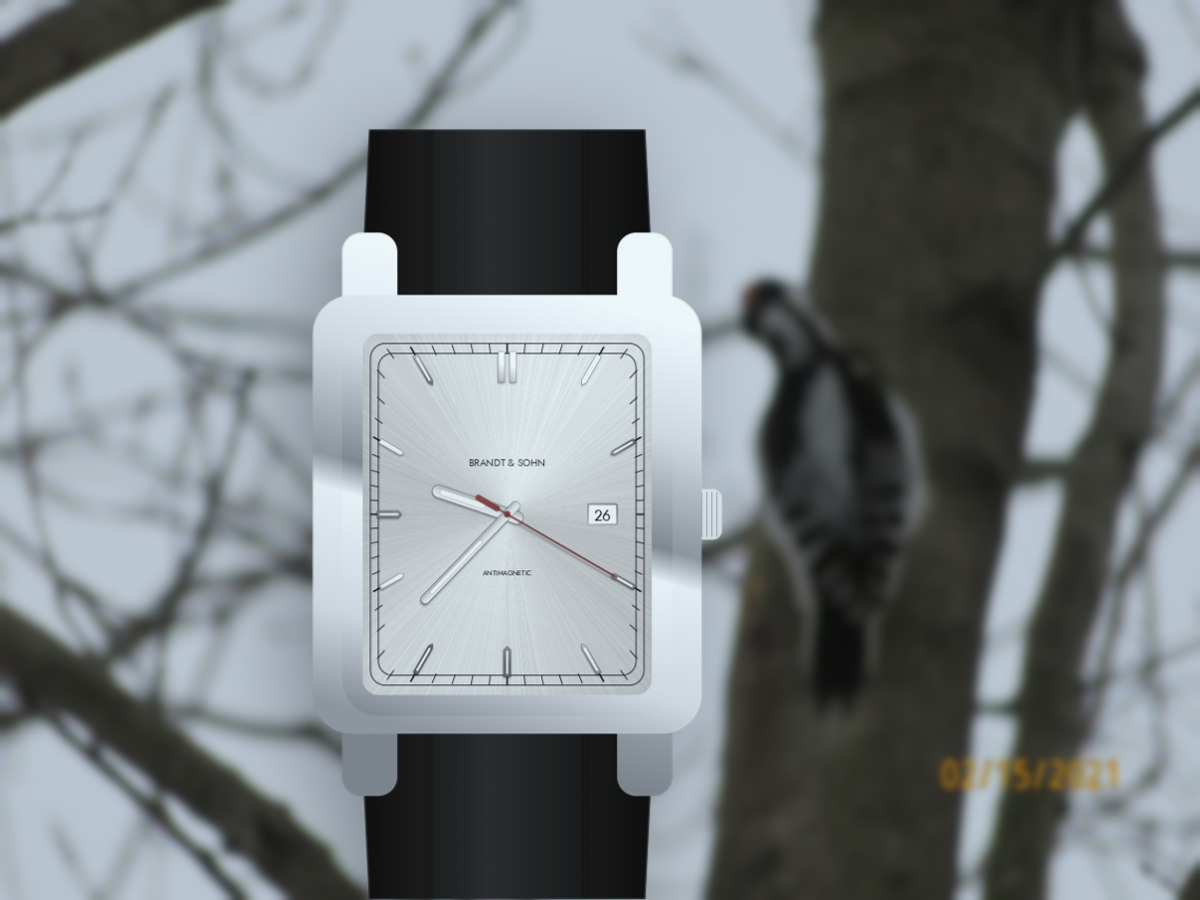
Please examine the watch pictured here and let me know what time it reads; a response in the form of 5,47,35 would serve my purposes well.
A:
9,37,20
